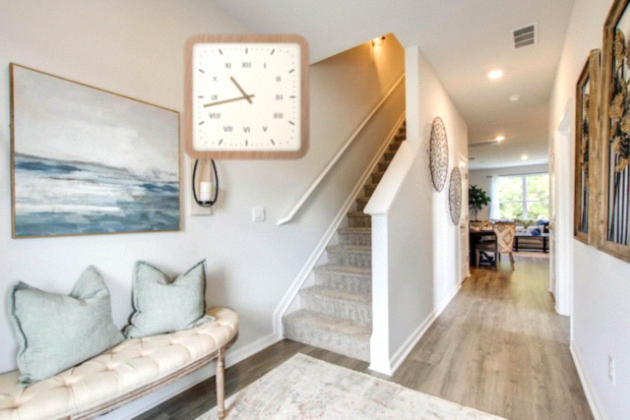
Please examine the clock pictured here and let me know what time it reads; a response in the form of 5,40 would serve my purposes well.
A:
10,43
